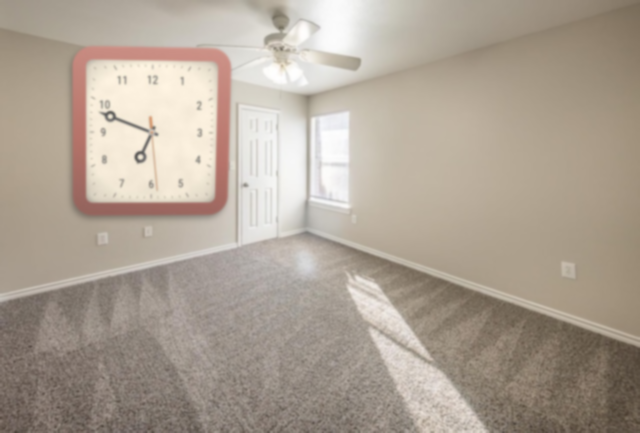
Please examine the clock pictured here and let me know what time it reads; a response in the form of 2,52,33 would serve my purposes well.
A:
6,48,29
